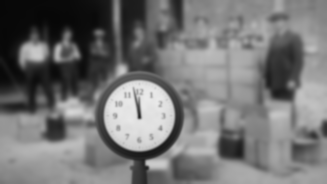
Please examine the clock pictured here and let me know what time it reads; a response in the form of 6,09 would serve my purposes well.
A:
11,58
